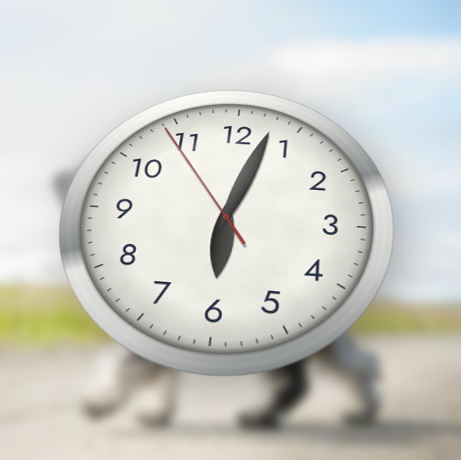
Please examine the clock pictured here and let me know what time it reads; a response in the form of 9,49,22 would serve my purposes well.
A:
6,02,54
